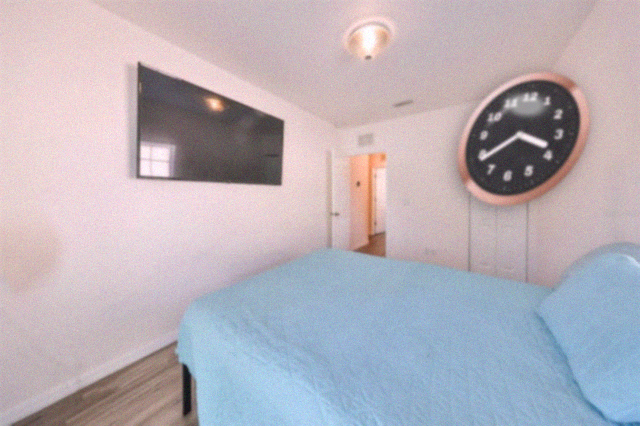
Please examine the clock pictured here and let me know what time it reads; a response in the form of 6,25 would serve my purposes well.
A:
3,39
